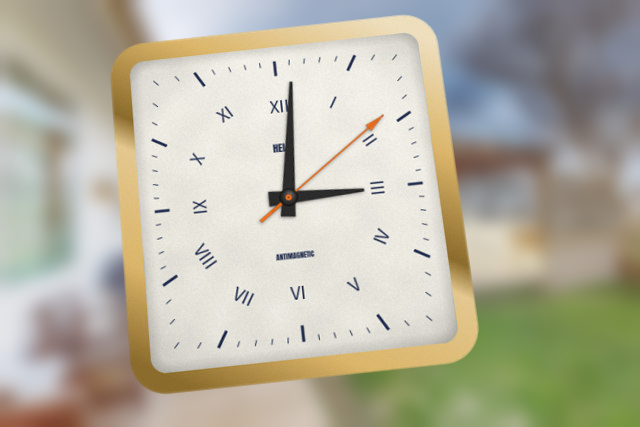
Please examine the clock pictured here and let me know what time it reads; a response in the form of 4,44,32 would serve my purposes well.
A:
3,01,09
